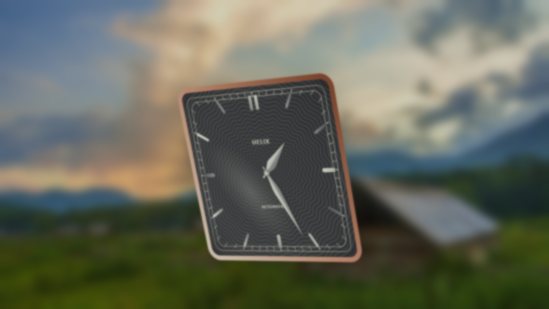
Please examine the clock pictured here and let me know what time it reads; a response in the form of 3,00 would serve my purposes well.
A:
1,26
